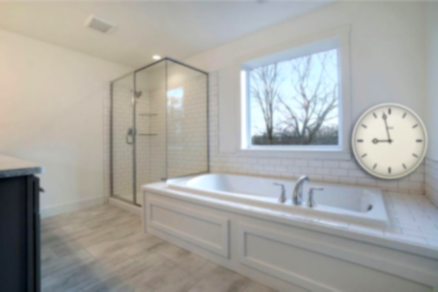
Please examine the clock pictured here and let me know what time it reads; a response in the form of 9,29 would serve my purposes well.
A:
8,58
